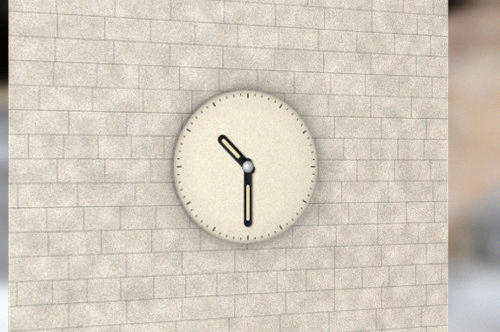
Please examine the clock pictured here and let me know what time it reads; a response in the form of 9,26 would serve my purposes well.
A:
10,30
